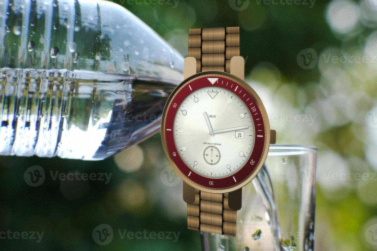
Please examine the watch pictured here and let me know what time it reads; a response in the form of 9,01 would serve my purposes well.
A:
11,13
